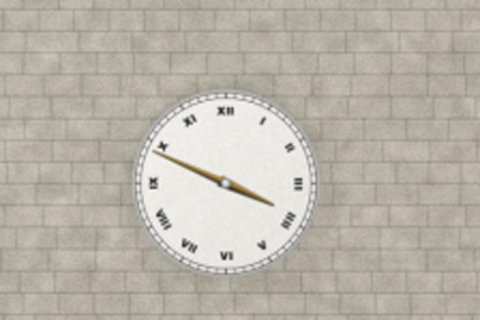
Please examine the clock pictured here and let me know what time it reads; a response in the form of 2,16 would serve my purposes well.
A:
3,49
